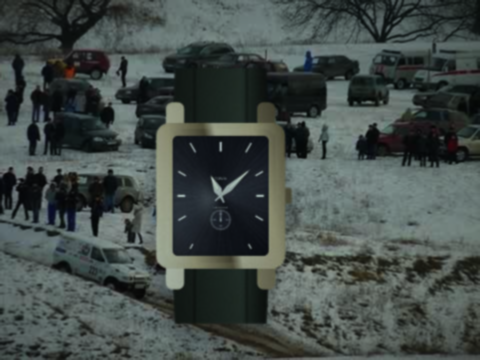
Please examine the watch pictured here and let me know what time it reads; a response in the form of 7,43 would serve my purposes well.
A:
11,08
